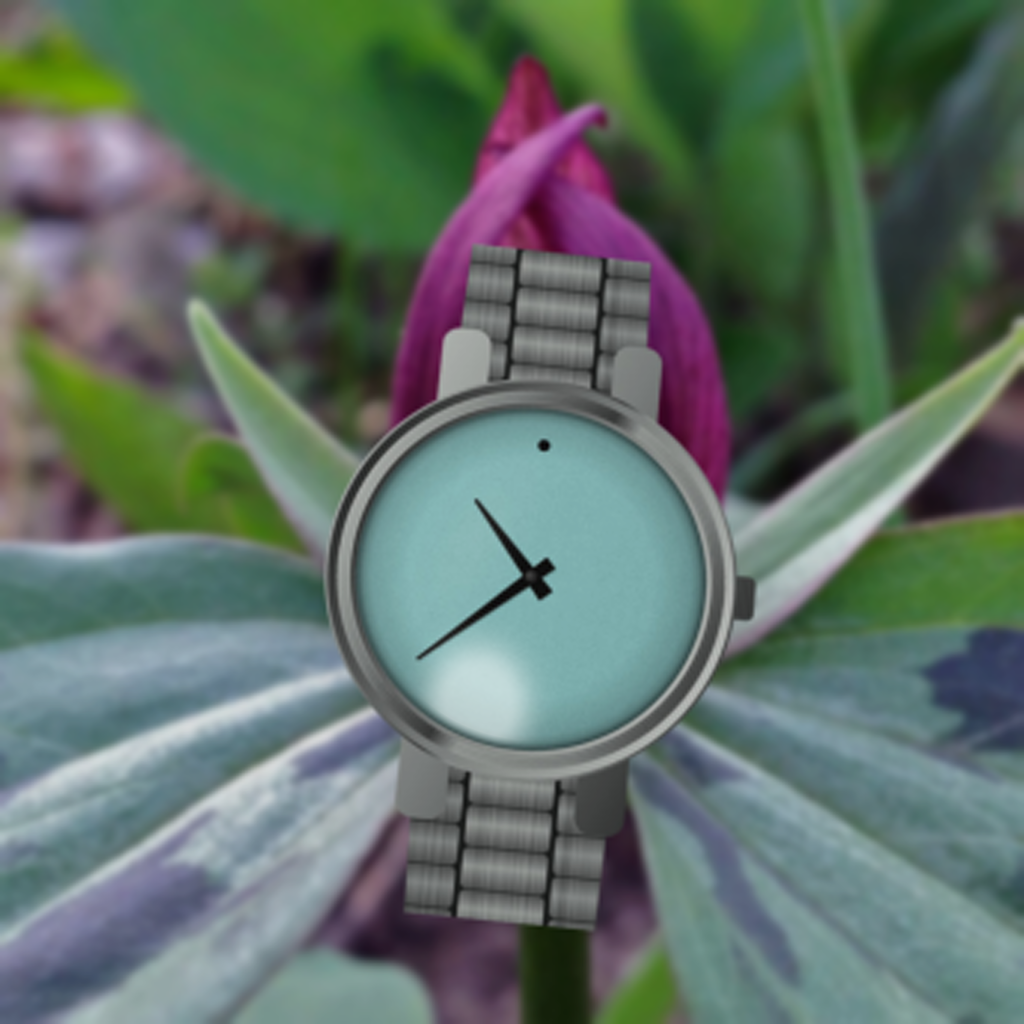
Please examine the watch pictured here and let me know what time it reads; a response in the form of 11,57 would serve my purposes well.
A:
10,38
